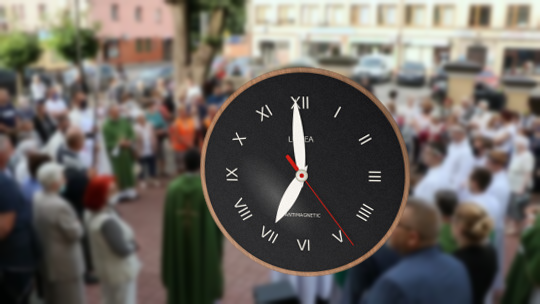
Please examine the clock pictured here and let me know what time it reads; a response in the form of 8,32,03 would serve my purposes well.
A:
6,59,24
